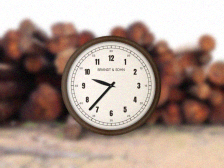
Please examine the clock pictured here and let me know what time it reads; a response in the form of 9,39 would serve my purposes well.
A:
9,37
